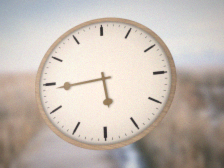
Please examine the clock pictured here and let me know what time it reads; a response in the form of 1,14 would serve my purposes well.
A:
5,44
